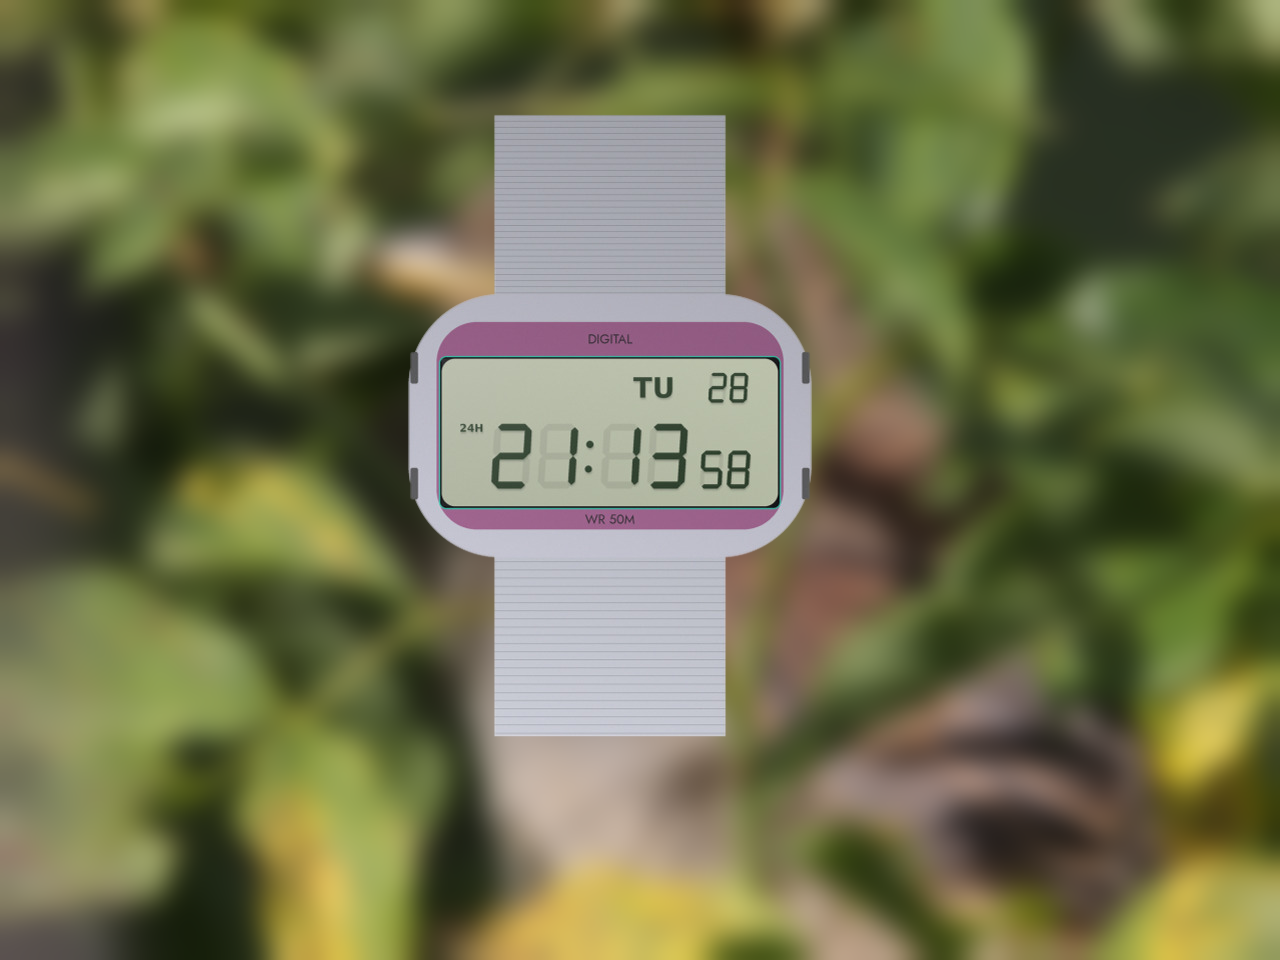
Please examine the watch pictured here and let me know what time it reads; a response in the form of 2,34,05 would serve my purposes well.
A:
21,13,58
